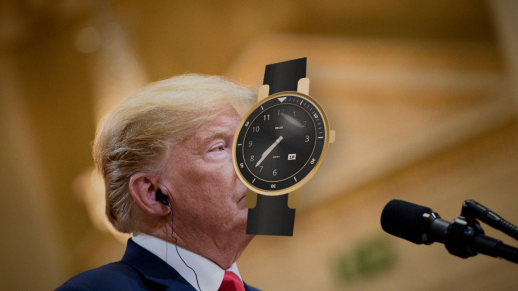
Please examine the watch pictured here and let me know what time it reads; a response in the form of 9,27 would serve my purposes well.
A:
7,37
